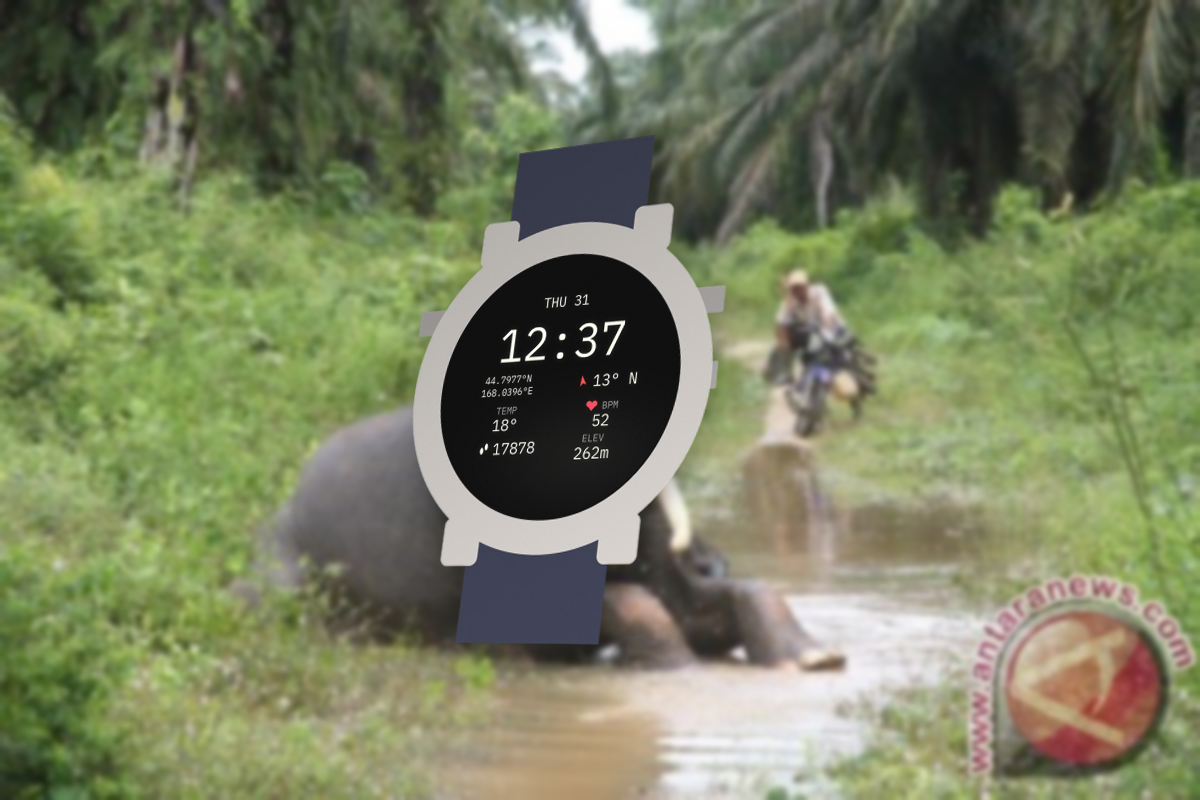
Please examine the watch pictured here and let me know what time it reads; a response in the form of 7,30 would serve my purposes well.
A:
12,37
